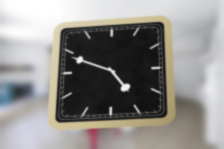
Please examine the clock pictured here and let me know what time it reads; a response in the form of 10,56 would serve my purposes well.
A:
4,49
